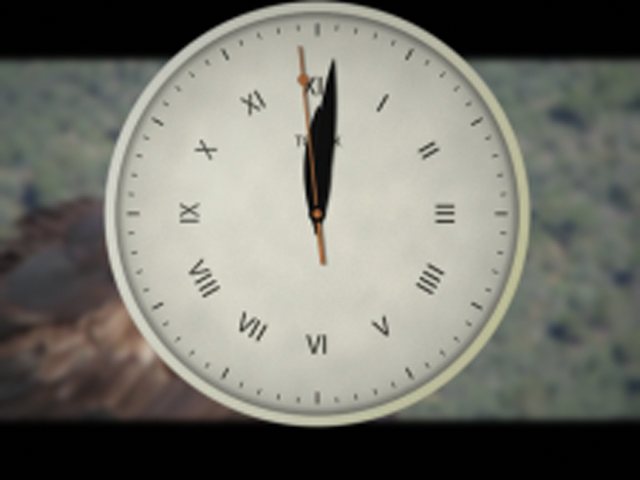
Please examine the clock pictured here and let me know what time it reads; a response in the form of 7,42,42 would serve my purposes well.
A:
12,00,59
